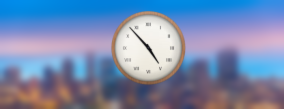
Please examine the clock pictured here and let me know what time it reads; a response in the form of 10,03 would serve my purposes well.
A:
4,53
